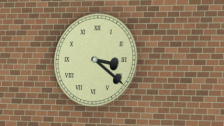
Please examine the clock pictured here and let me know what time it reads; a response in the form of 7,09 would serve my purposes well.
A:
3,21
